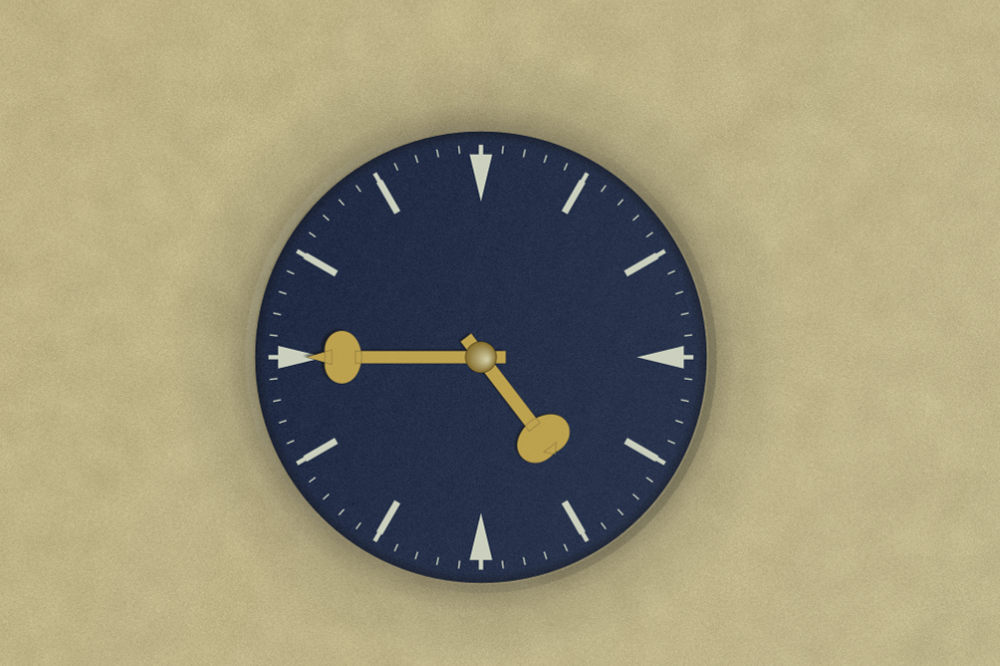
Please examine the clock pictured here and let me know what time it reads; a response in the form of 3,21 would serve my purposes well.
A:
4,45
